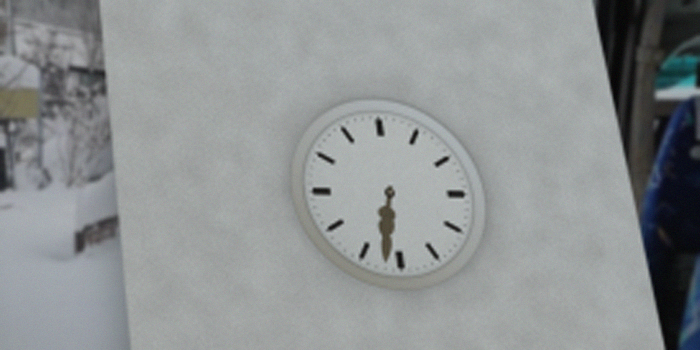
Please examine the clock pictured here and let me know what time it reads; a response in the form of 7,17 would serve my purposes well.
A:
6,32
